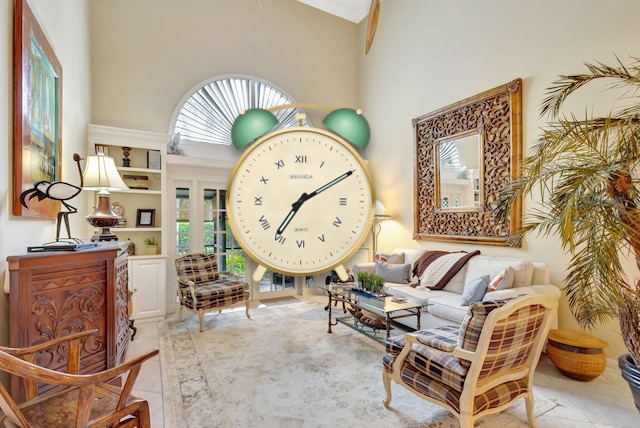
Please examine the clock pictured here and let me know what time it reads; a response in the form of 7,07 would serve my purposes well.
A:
7,10
